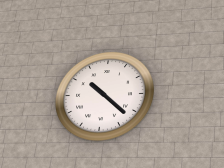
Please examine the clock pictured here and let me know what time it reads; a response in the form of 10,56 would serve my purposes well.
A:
10,22
